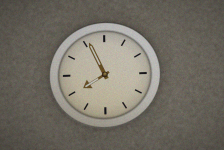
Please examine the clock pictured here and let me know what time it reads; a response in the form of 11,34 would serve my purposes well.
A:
7,56
